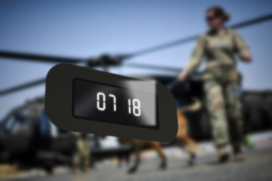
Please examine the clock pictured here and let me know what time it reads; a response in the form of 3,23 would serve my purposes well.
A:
7,18
